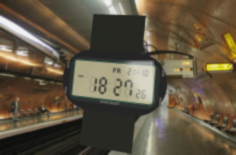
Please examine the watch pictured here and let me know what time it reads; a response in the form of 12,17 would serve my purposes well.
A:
18,27
